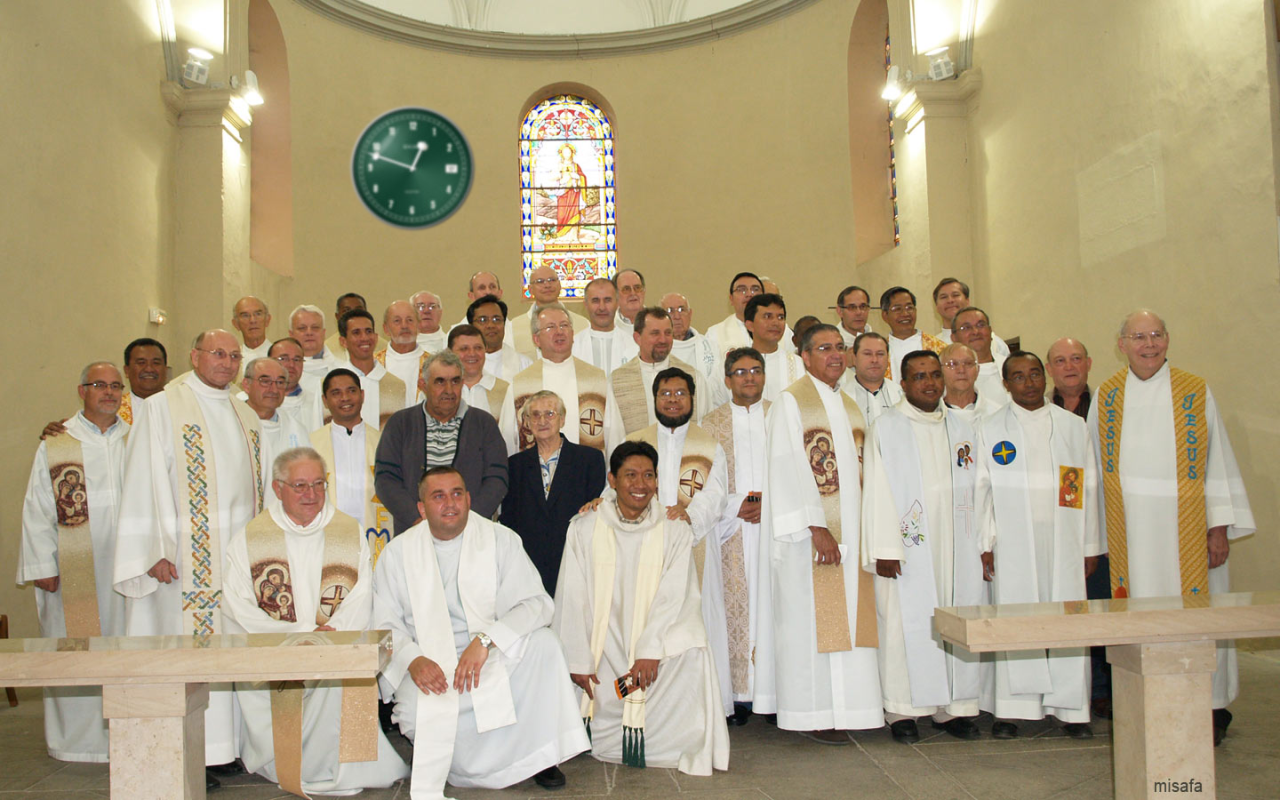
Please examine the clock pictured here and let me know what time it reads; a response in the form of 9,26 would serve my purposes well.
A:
12,48
